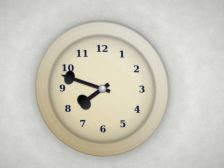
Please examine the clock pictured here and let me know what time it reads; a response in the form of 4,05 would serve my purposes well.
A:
7,48
